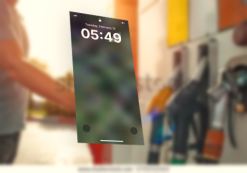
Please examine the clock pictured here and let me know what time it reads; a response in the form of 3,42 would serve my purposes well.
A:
5,49
